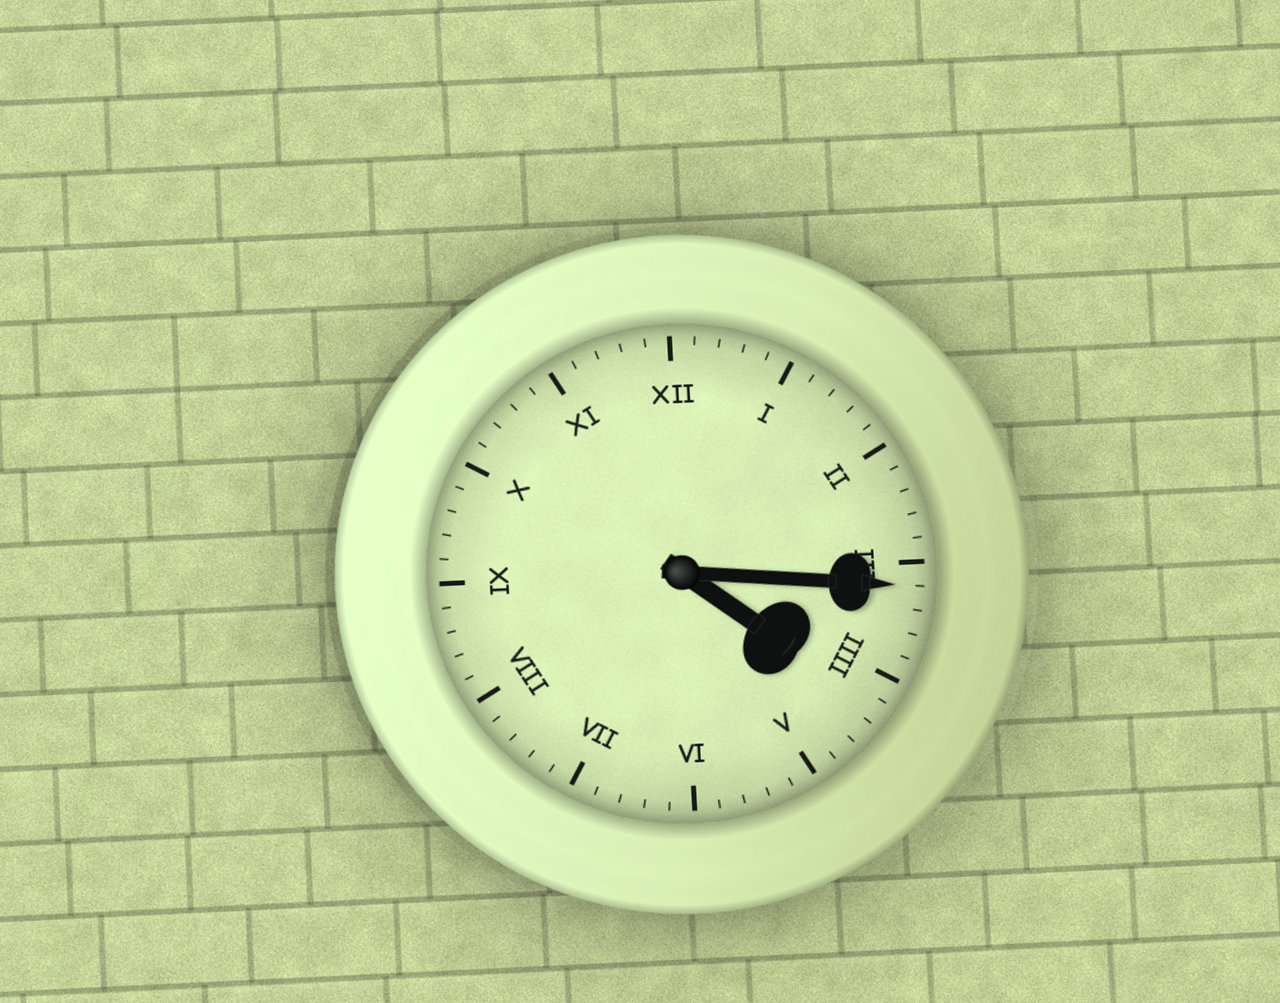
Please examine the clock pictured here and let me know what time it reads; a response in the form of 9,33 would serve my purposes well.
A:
4,16
